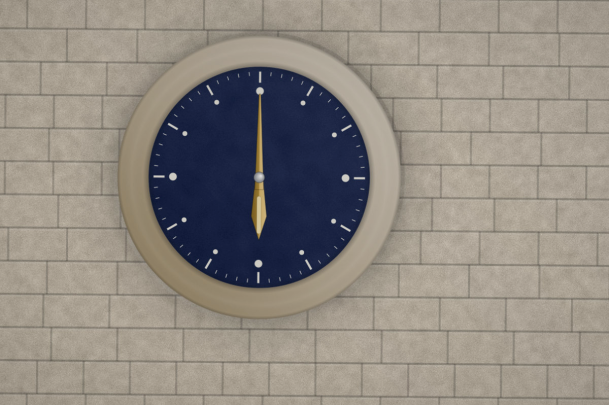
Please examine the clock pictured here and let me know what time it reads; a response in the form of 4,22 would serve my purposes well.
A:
6,00
